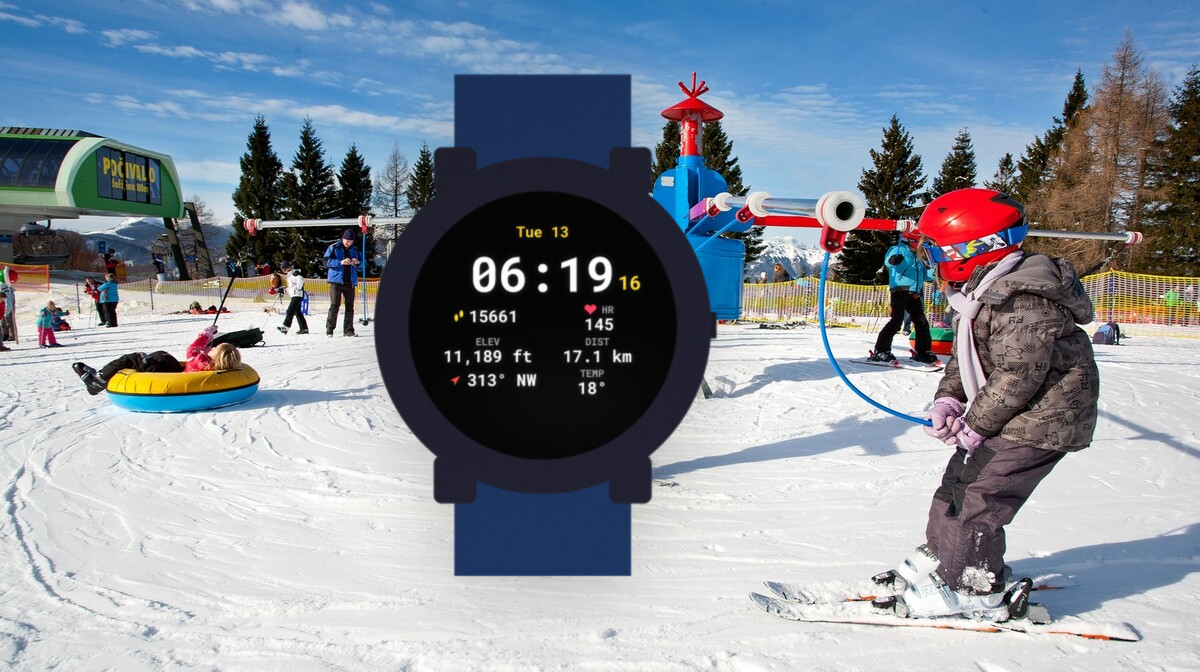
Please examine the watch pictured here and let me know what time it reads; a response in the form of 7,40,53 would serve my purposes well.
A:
6,19,16
